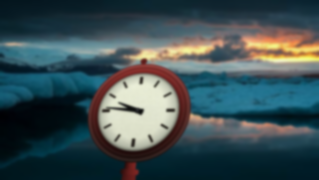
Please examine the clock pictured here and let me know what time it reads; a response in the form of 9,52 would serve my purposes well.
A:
9,46
